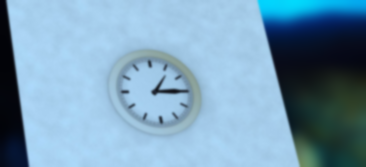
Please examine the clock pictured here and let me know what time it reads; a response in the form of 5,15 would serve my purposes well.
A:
1,15
